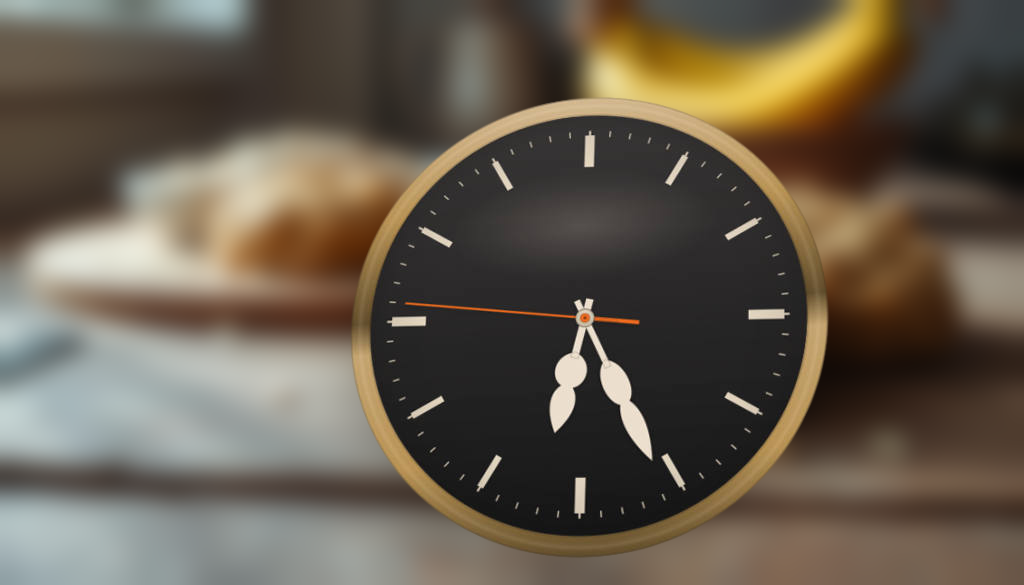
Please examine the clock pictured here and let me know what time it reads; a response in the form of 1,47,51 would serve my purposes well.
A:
6,25,46
